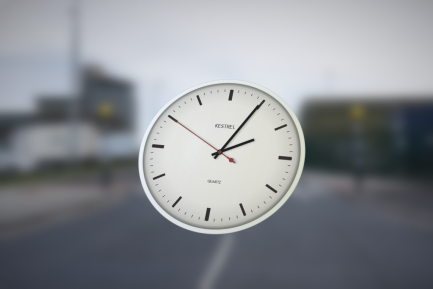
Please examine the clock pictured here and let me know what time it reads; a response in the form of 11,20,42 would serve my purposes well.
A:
2,04,50
